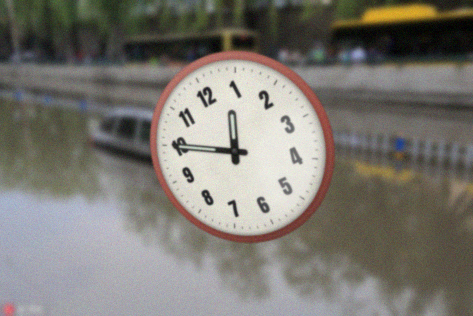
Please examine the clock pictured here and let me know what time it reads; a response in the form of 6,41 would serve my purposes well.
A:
12,50
